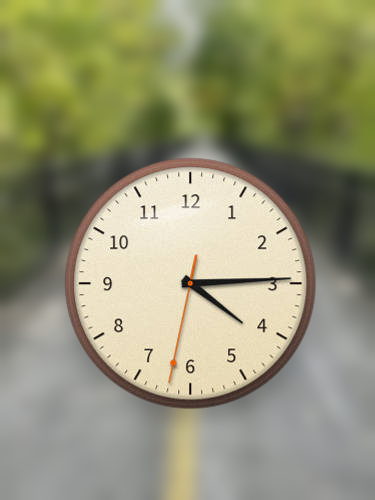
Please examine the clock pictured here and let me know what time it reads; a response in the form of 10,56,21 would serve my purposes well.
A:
4,14,32
